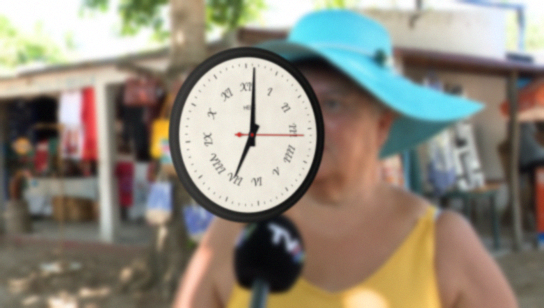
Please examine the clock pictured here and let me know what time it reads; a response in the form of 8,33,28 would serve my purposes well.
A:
7,01,16
